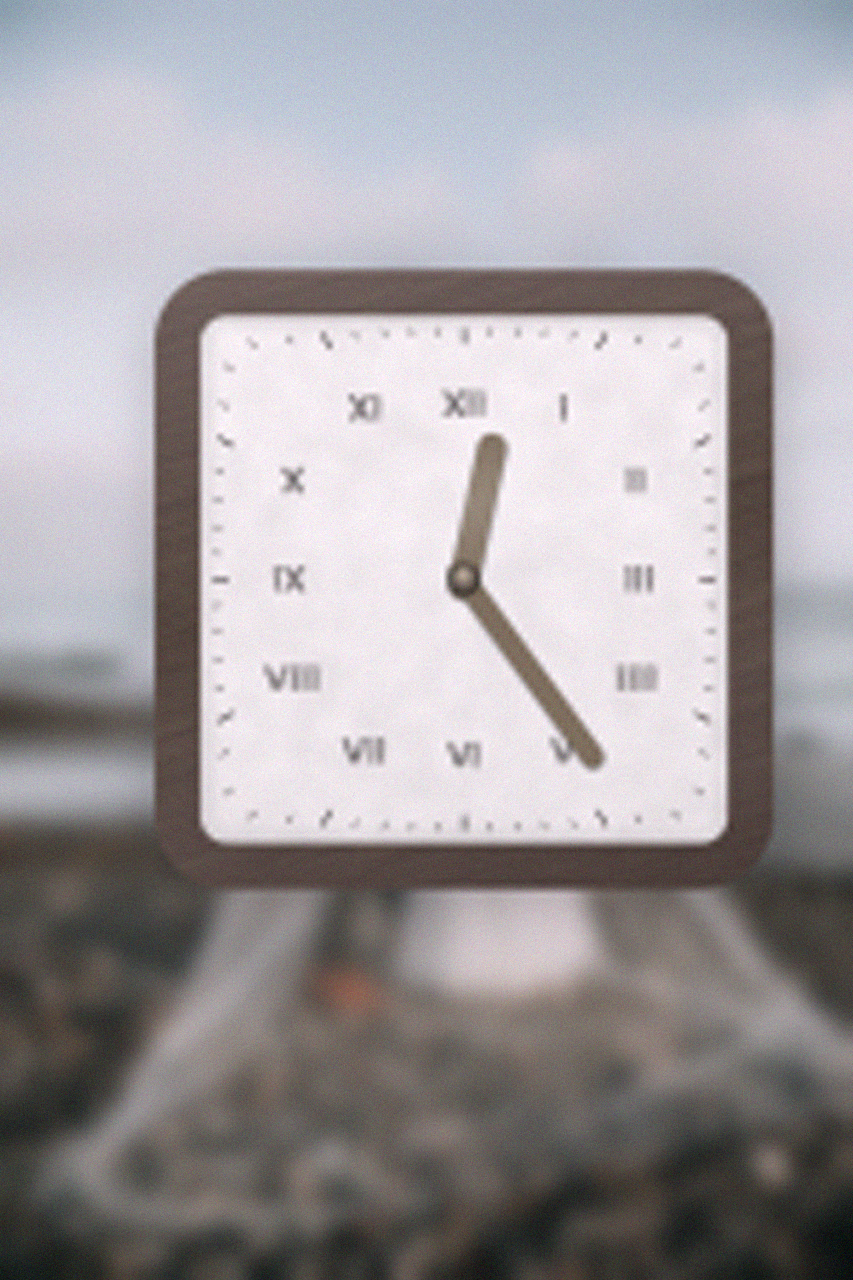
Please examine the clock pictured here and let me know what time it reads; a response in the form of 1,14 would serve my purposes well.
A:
12,24
